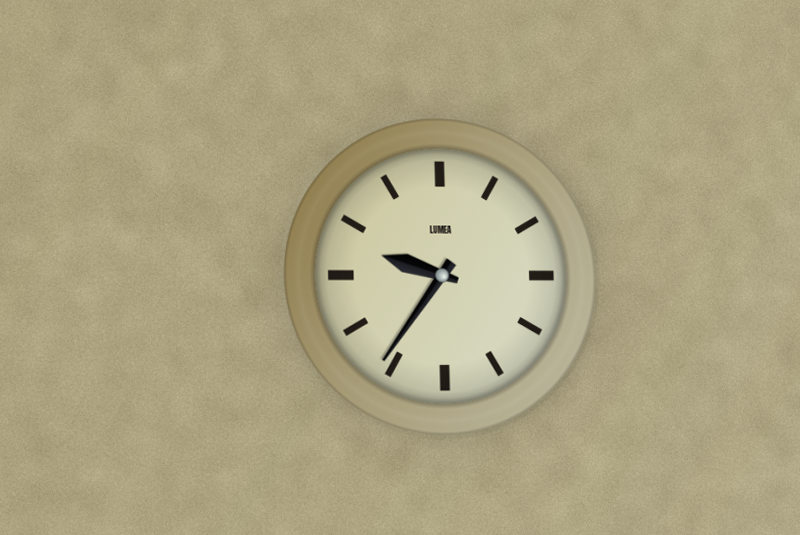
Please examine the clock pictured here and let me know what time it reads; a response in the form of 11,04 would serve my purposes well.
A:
9,36
